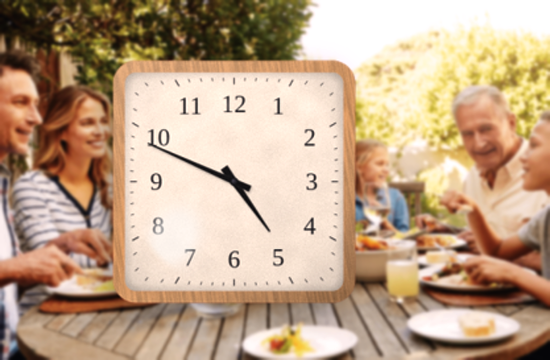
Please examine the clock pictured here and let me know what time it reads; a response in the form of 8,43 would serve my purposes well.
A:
4,49
